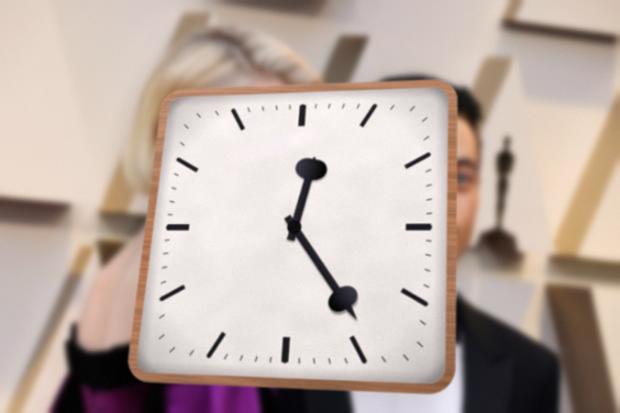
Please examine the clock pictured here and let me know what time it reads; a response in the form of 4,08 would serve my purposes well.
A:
12,24
